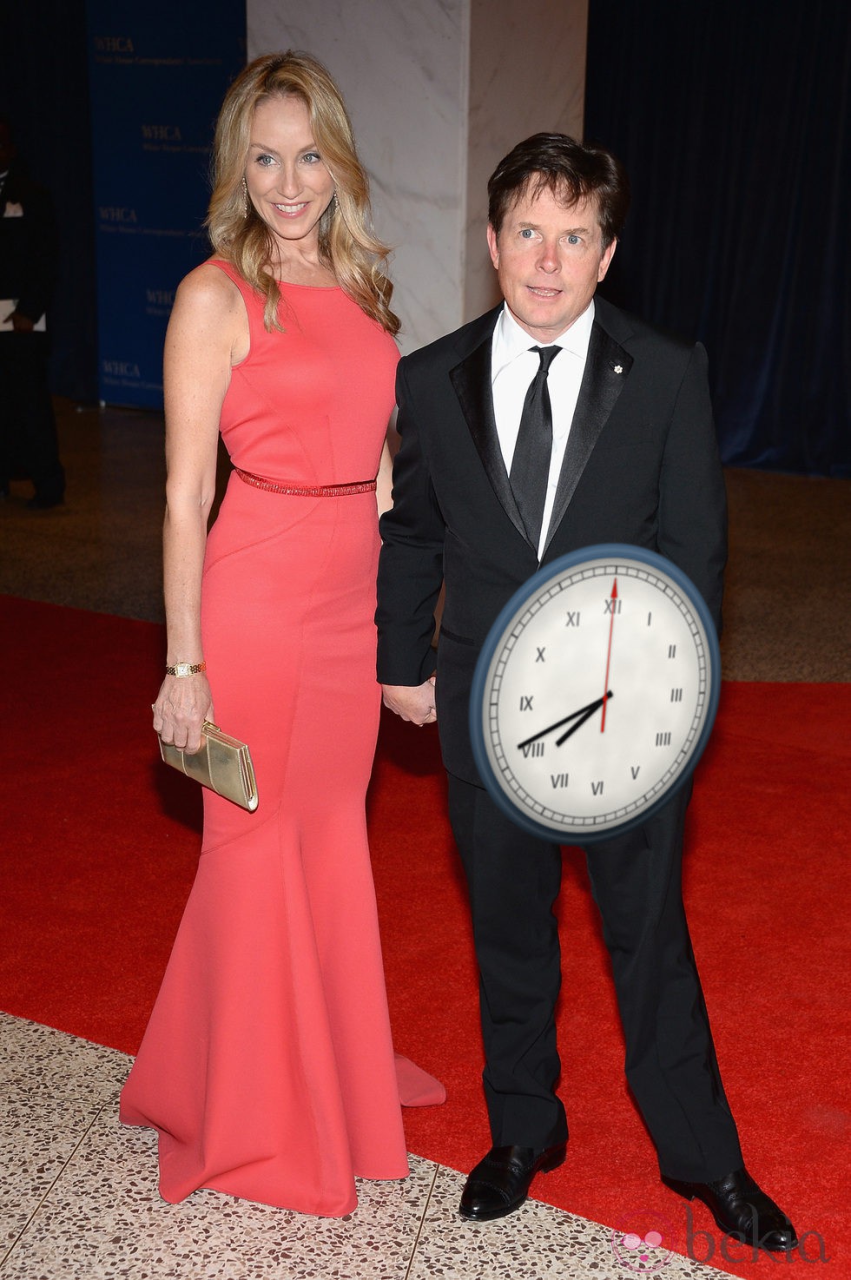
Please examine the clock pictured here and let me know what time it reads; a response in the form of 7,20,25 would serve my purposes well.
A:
7,41,00
